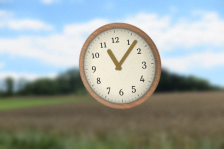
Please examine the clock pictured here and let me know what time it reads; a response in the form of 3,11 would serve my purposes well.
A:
11,07
